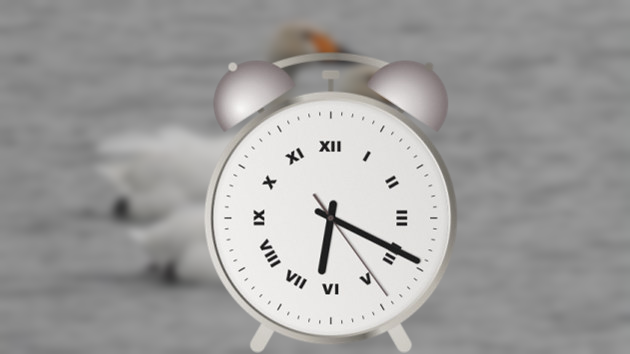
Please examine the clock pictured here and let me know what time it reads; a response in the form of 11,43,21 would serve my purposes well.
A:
6,19,24
